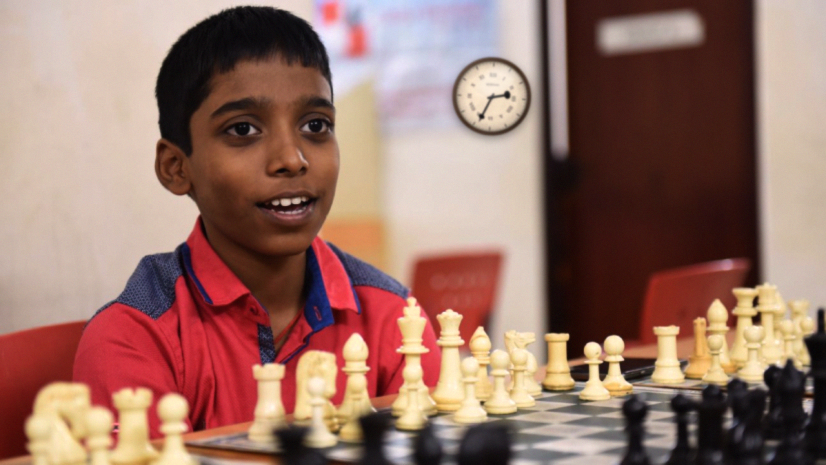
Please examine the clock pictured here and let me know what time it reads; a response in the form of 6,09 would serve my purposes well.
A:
2,34
